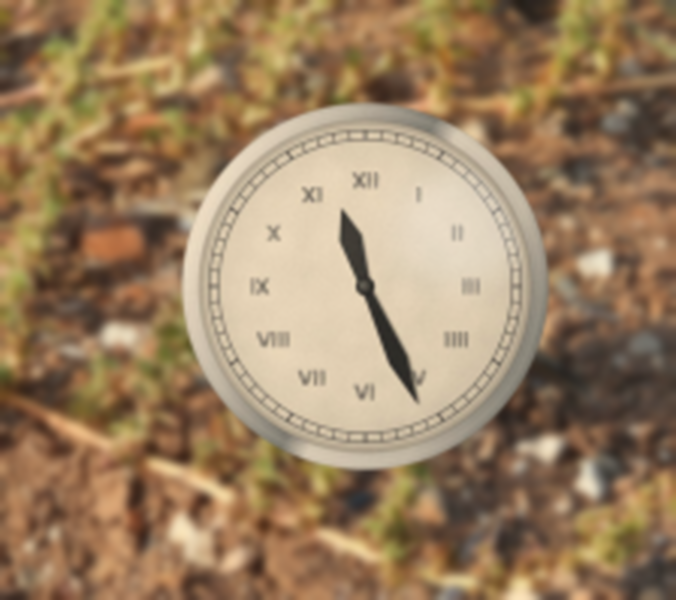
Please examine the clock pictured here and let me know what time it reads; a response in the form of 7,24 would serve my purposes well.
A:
11,26
